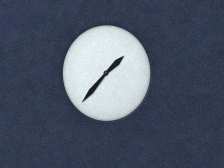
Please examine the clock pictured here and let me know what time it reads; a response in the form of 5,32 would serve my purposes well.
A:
1,37
